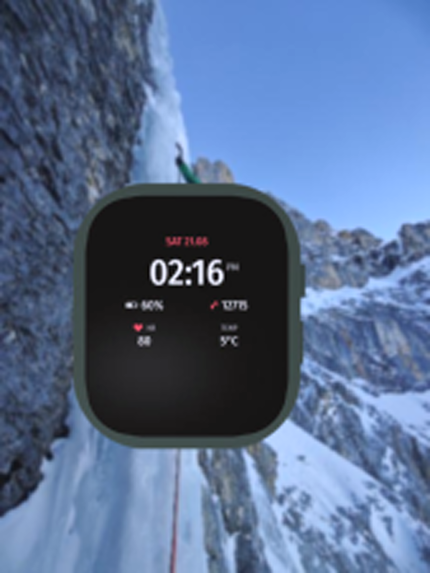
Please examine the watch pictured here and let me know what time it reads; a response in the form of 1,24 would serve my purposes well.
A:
2,16
